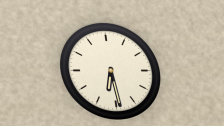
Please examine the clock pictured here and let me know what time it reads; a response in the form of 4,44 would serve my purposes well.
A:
6,29
